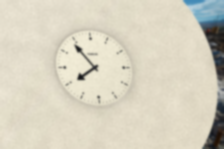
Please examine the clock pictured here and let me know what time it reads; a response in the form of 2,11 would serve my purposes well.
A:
7,54
